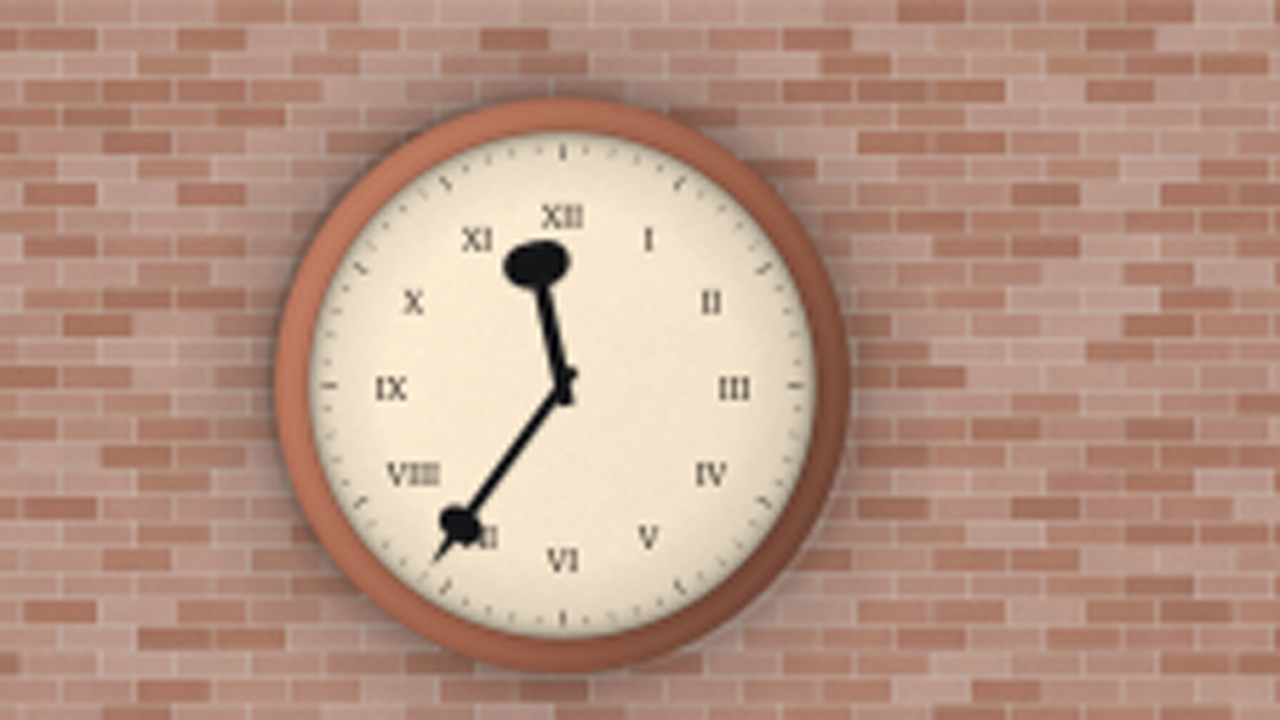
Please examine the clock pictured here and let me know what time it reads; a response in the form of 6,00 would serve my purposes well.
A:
11,36
